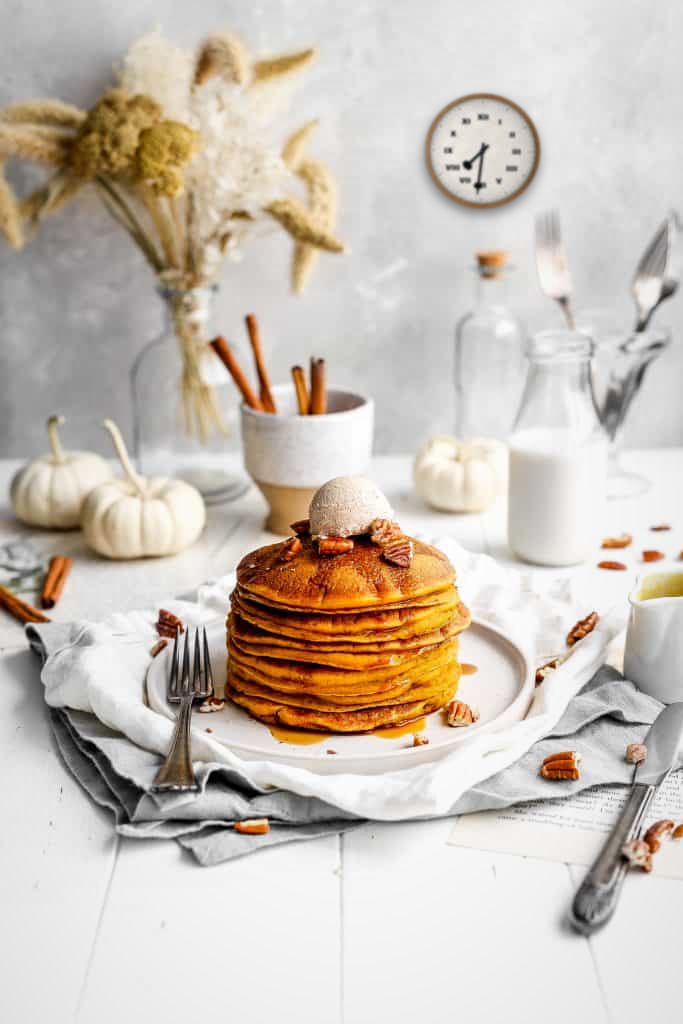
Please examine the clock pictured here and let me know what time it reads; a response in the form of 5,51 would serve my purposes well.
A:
7,31
